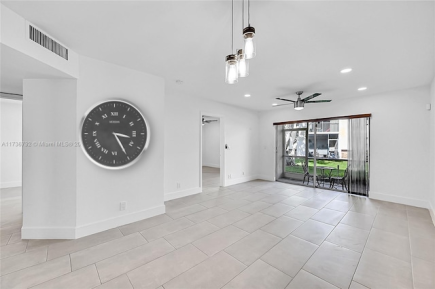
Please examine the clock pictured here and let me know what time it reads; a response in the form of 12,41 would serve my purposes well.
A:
3,25
